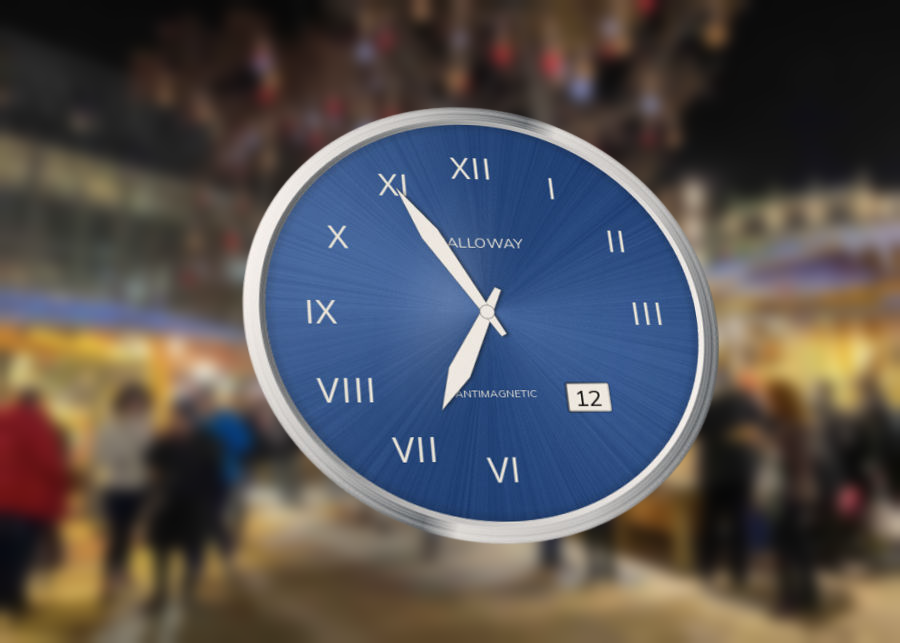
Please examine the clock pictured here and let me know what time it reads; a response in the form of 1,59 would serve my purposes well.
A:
6,55
